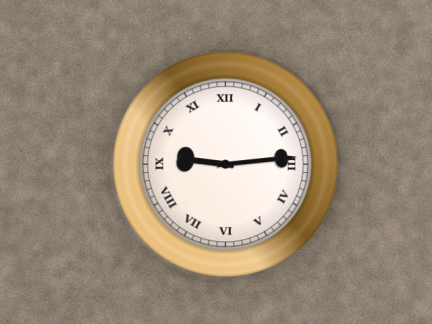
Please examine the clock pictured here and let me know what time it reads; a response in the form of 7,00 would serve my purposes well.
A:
9,14
